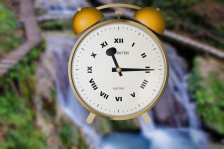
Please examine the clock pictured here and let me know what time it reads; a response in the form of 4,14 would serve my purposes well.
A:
11,15
